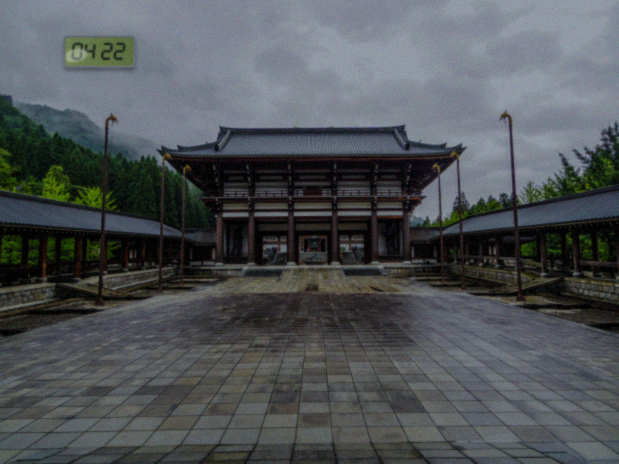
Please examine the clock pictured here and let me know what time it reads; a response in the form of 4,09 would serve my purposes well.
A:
4,22
